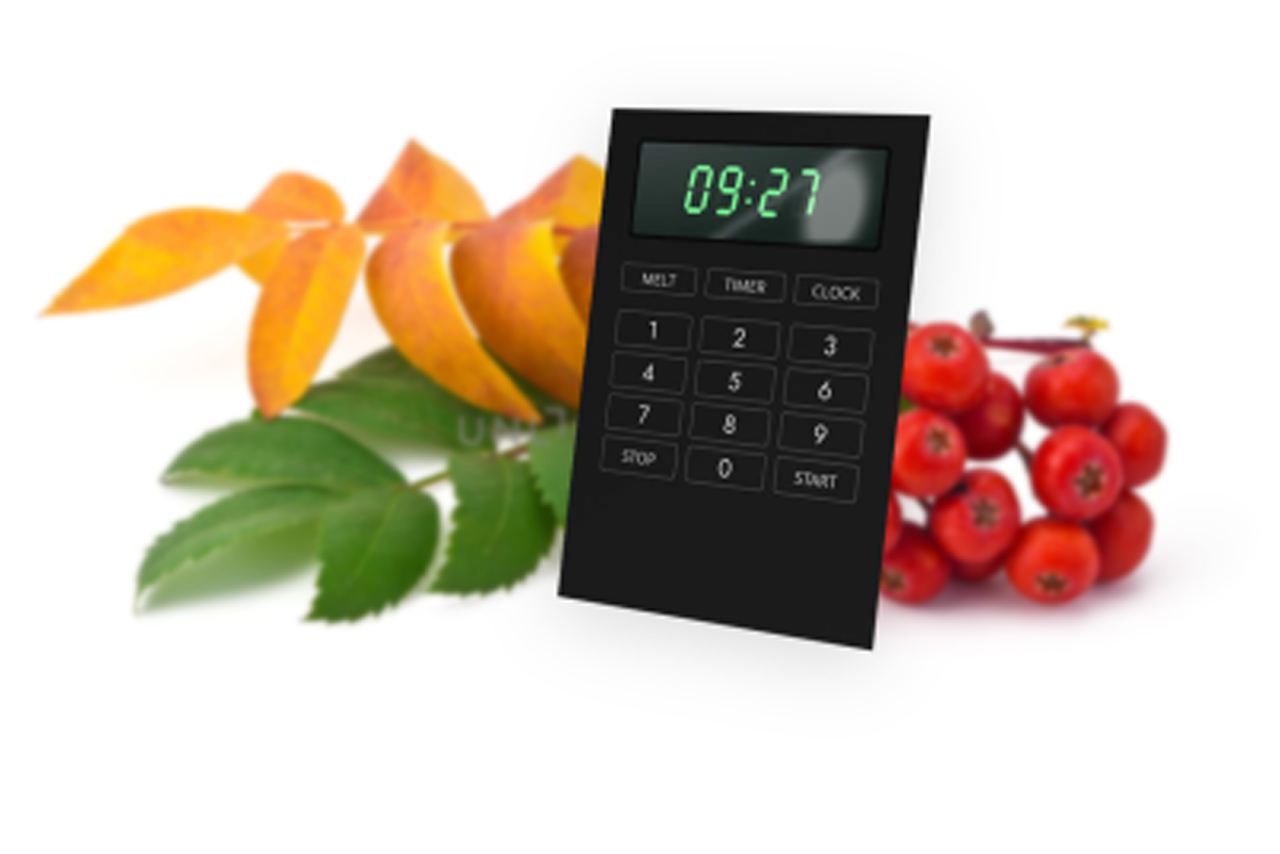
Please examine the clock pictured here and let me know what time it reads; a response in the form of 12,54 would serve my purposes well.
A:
9,27
